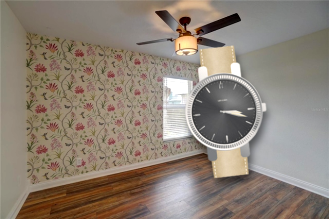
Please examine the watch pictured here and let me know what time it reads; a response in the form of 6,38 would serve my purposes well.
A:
3,18
